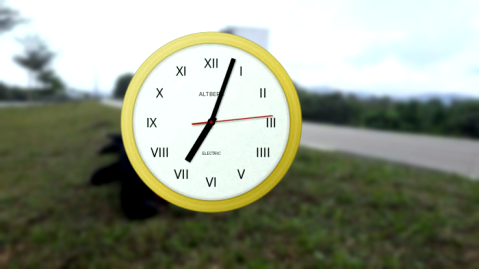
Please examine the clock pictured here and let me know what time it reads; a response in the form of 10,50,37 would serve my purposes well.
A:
7,03,14
